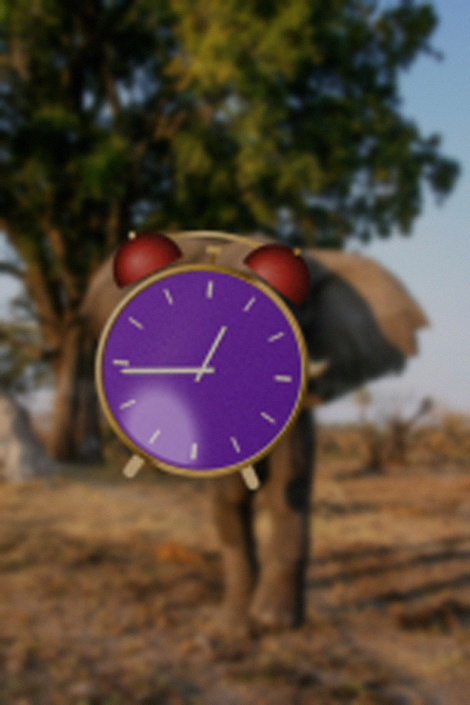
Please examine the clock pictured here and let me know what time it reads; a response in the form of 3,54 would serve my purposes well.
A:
12,44
